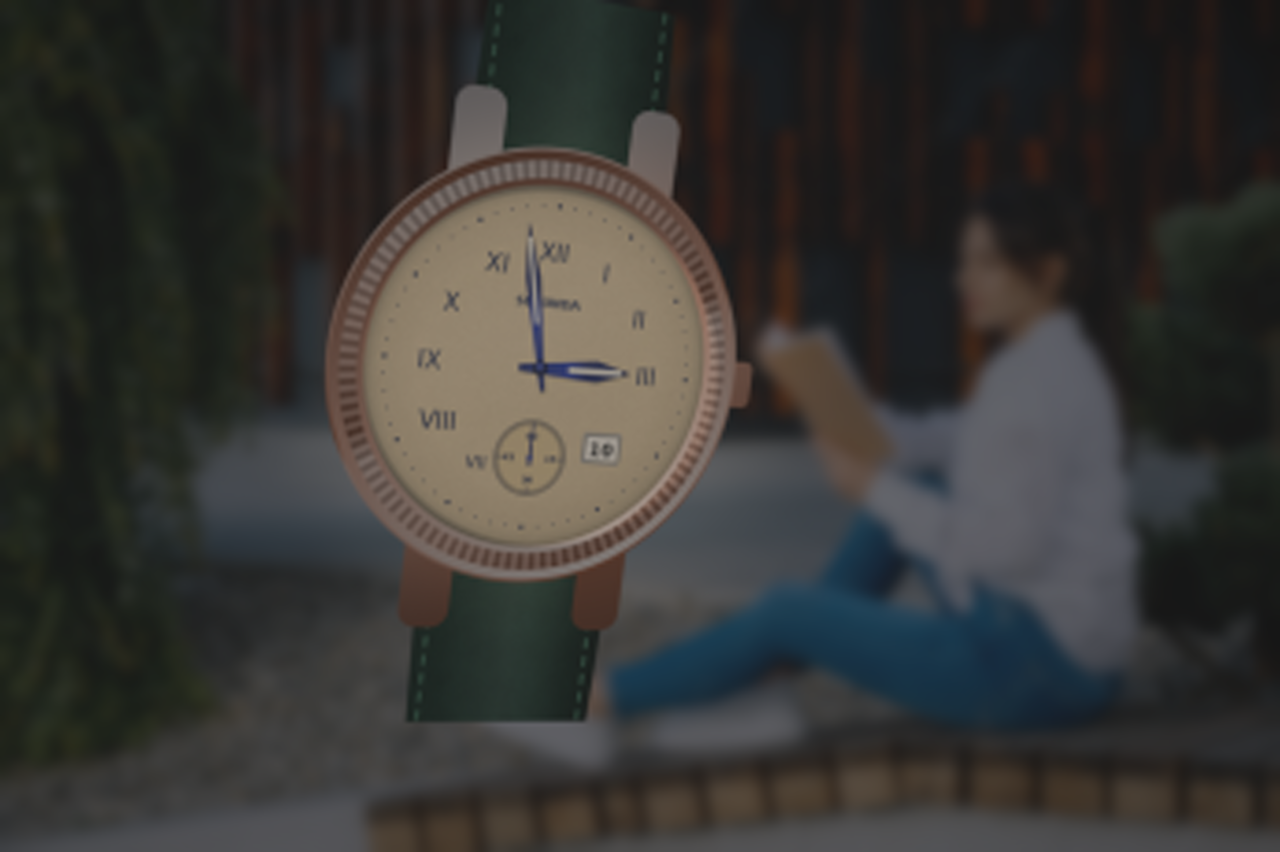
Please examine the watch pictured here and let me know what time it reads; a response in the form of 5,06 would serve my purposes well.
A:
2,58
